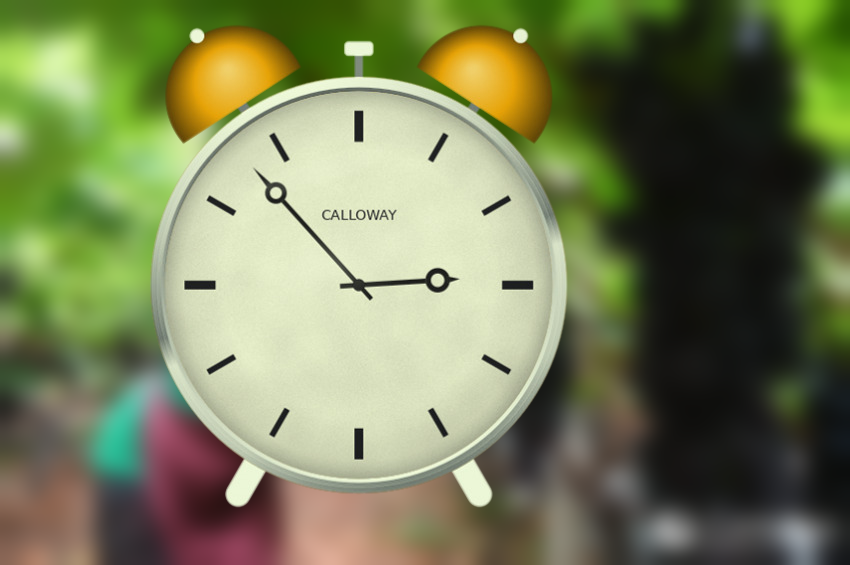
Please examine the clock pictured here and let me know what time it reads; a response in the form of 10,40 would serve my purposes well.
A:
2,53
